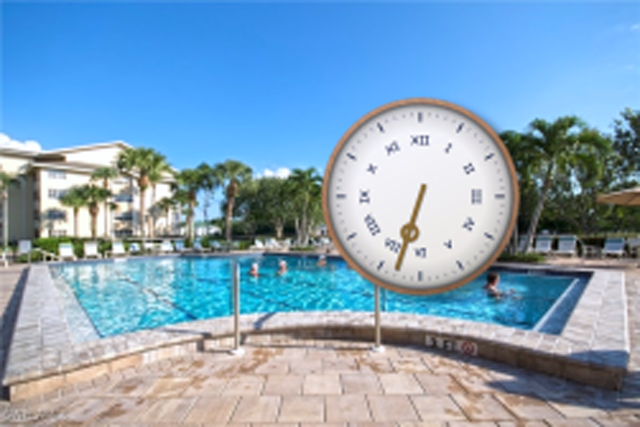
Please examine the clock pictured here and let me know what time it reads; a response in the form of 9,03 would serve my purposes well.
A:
6,33
